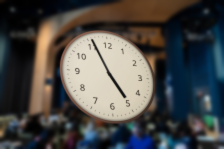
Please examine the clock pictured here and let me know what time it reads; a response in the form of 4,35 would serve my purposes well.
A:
4,56
